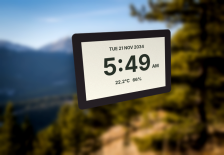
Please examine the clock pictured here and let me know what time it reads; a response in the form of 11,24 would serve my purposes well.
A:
5,49
